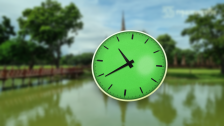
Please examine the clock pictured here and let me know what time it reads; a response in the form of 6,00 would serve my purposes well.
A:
10,39
